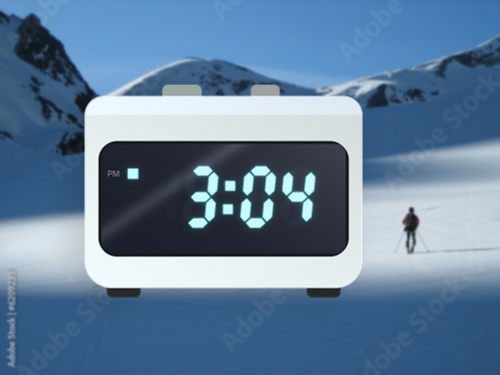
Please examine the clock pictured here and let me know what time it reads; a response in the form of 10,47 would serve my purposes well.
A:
3,04
